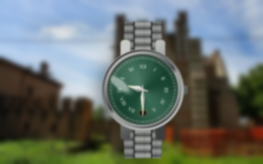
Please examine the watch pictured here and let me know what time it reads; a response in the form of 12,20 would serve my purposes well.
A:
9,30
